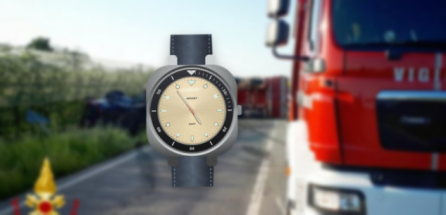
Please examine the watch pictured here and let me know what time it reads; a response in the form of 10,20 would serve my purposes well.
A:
4,54
